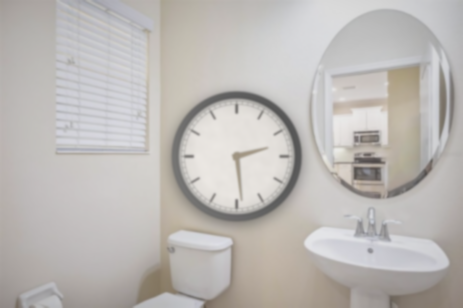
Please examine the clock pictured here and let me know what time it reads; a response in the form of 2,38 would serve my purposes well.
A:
2,29
